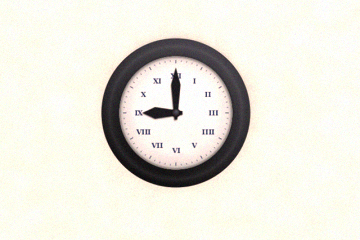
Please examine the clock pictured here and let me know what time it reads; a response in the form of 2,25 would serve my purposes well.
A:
9,00
